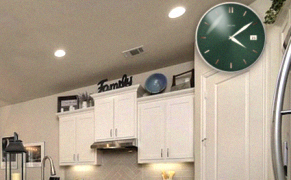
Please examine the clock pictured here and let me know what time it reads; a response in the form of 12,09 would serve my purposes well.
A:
4,09
